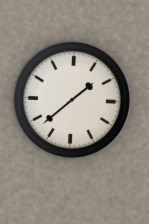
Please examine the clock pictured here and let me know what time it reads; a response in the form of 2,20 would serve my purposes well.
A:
1,38
